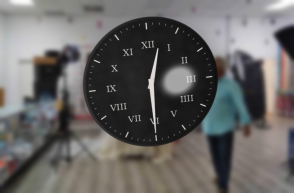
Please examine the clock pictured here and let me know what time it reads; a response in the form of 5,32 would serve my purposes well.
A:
12,30
